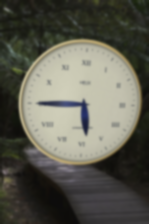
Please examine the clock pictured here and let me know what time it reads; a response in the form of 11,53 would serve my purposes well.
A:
5,45
